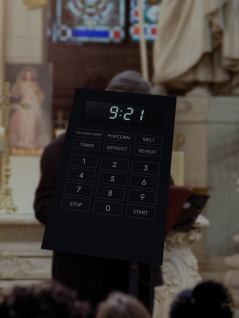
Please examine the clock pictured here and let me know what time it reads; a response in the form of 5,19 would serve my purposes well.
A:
9,21
